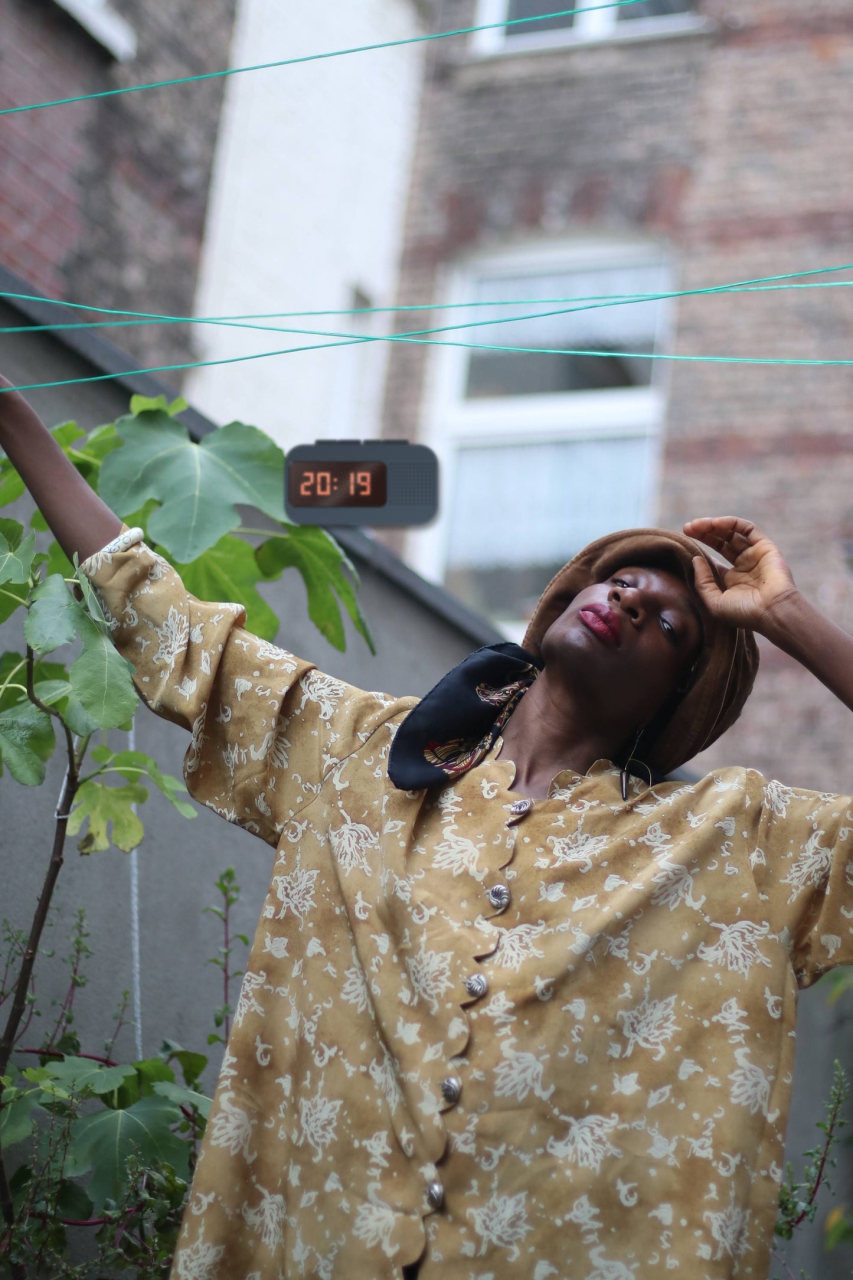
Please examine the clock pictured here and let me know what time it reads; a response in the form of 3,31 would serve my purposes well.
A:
20,19
